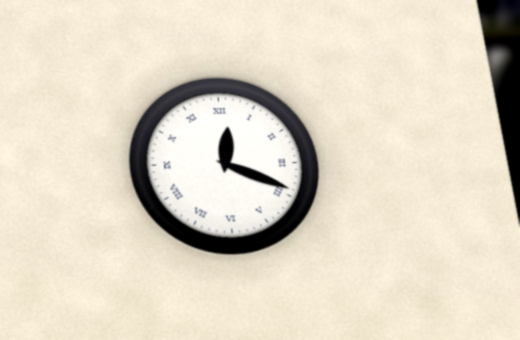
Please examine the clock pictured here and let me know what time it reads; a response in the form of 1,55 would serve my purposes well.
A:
12,19
